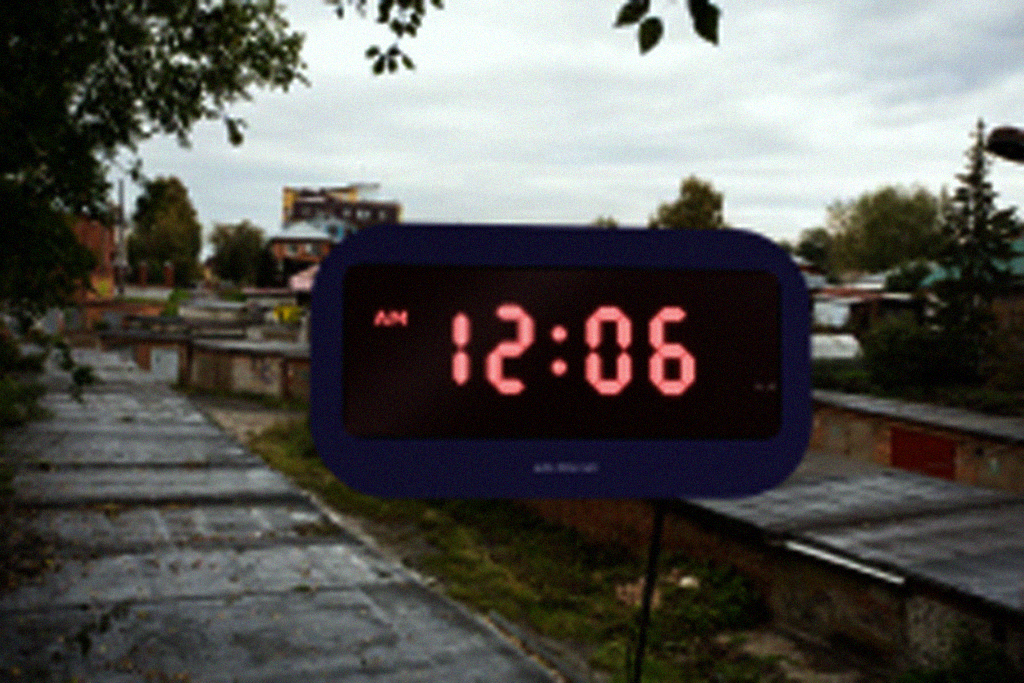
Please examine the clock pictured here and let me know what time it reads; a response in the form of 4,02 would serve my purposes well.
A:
12,06
